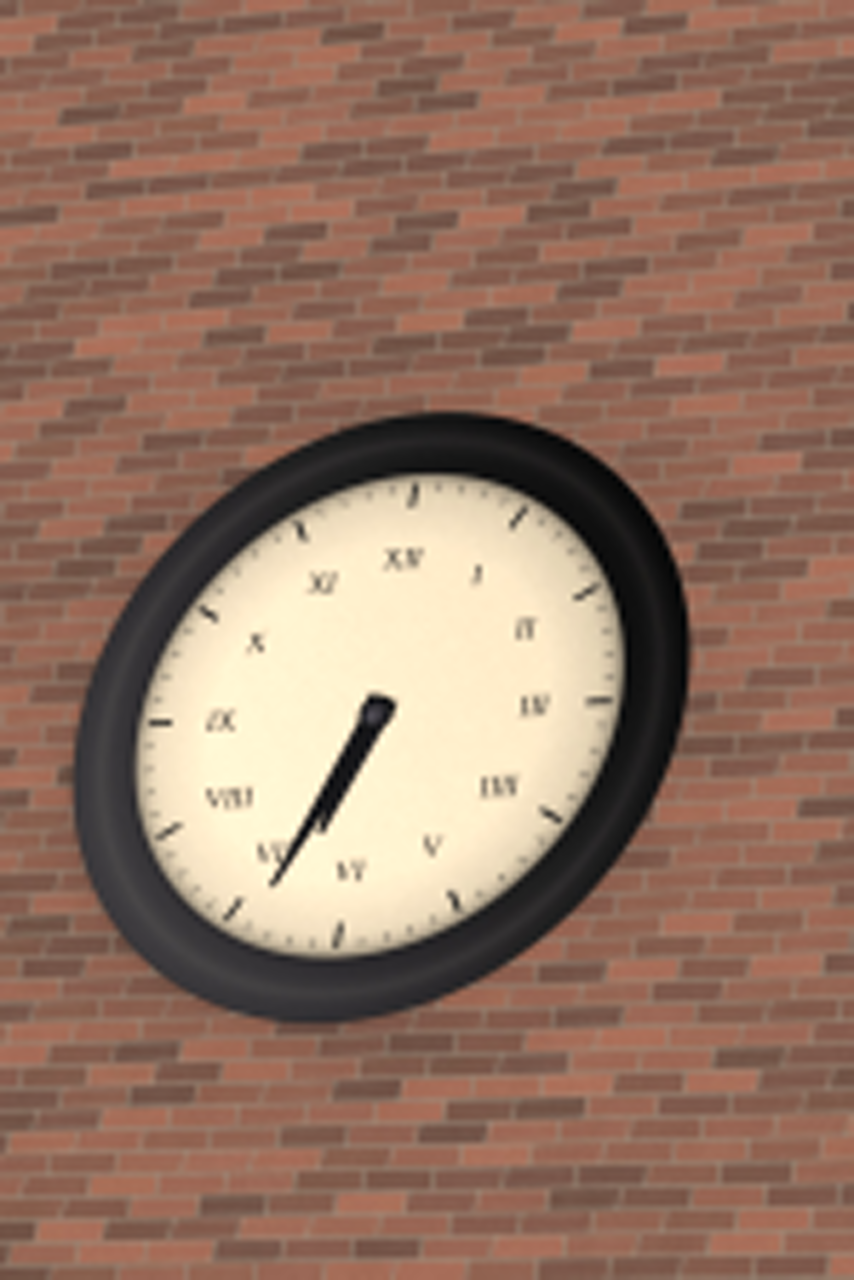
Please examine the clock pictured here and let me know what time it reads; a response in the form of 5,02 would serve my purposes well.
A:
6,34
